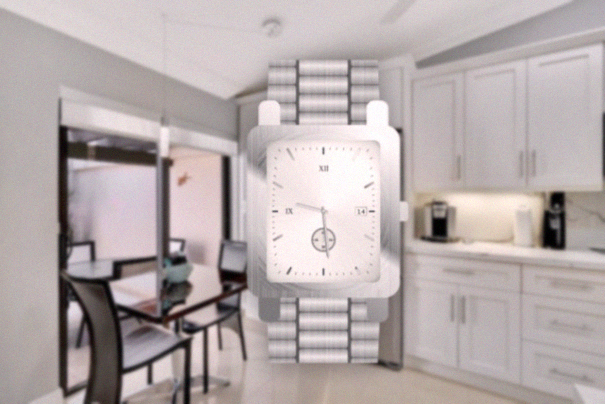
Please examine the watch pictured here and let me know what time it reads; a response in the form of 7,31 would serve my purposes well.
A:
9,29
